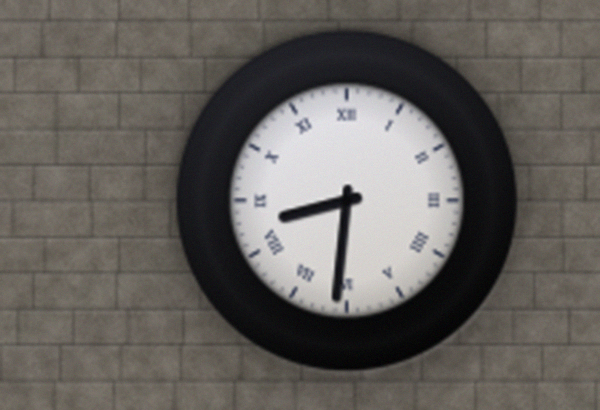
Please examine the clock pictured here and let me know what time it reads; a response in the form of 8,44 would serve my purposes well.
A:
8,31
